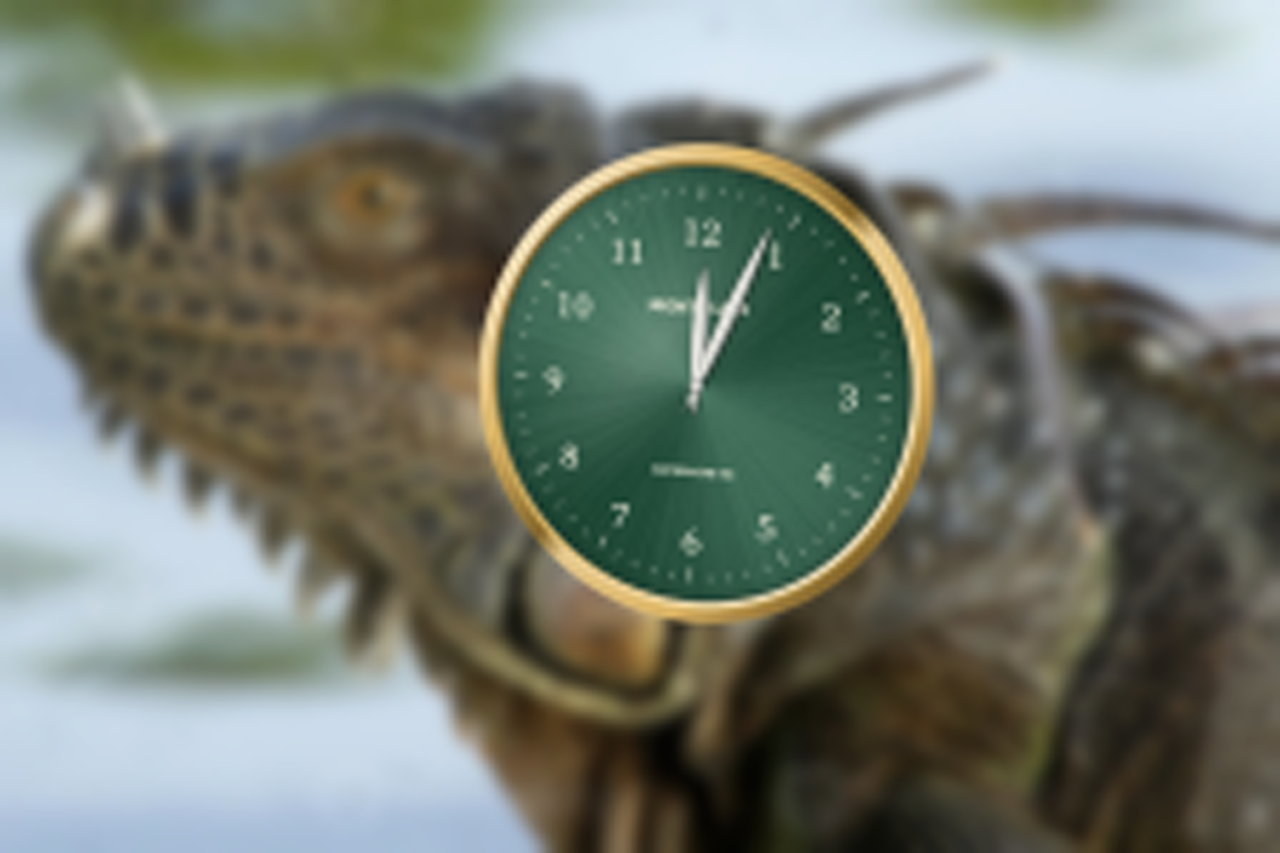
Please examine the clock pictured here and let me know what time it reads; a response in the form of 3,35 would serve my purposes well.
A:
12,04
